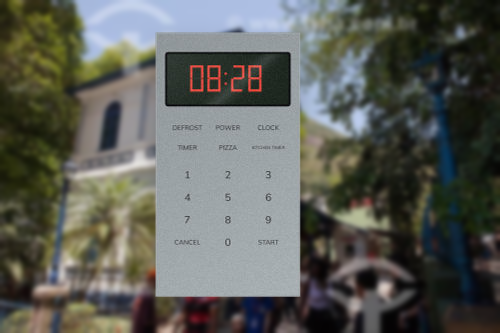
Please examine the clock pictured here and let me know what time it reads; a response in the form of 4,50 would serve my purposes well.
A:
8,28
